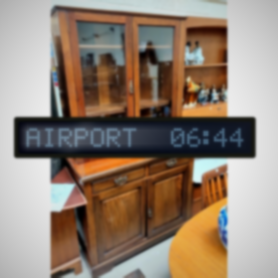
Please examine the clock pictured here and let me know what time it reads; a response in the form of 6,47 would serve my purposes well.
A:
6,44
